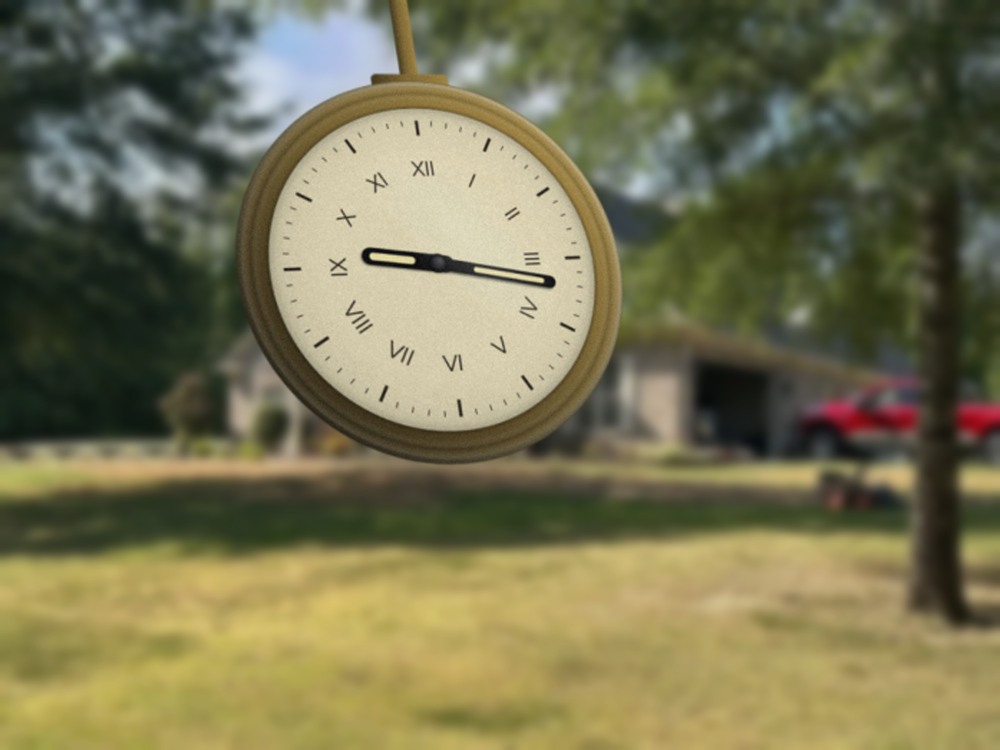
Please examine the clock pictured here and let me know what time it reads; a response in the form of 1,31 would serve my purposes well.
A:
9,17
